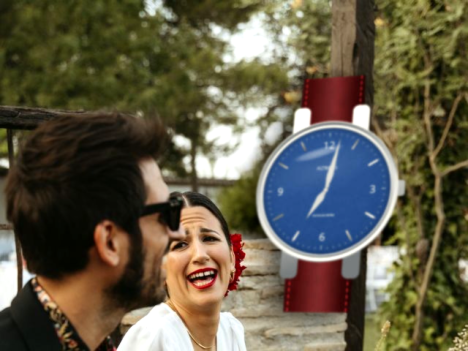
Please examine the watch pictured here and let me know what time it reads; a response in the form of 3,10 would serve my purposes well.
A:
7,02
